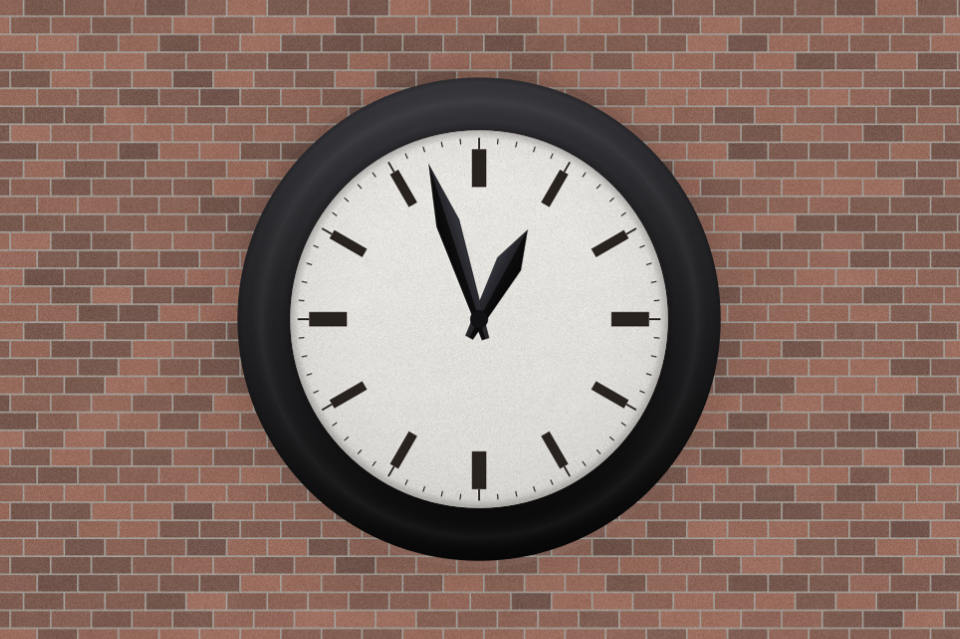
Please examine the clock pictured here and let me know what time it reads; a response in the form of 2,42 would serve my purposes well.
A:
12,57
